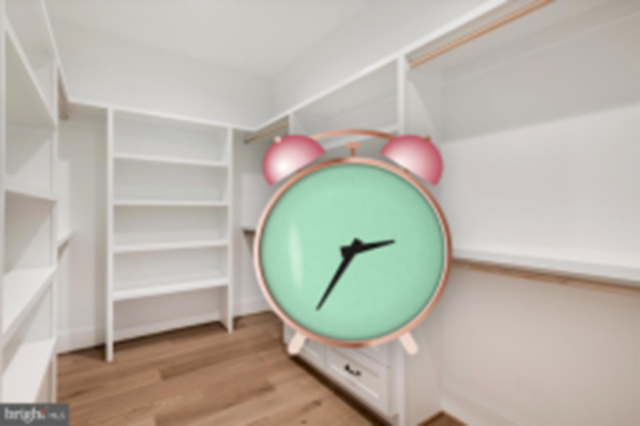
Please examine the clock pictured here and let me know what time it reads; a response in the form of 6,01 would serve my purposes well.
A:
2,35
